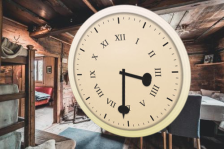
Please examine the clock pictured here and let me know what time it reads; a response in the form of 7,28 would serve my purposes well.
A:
3,31
